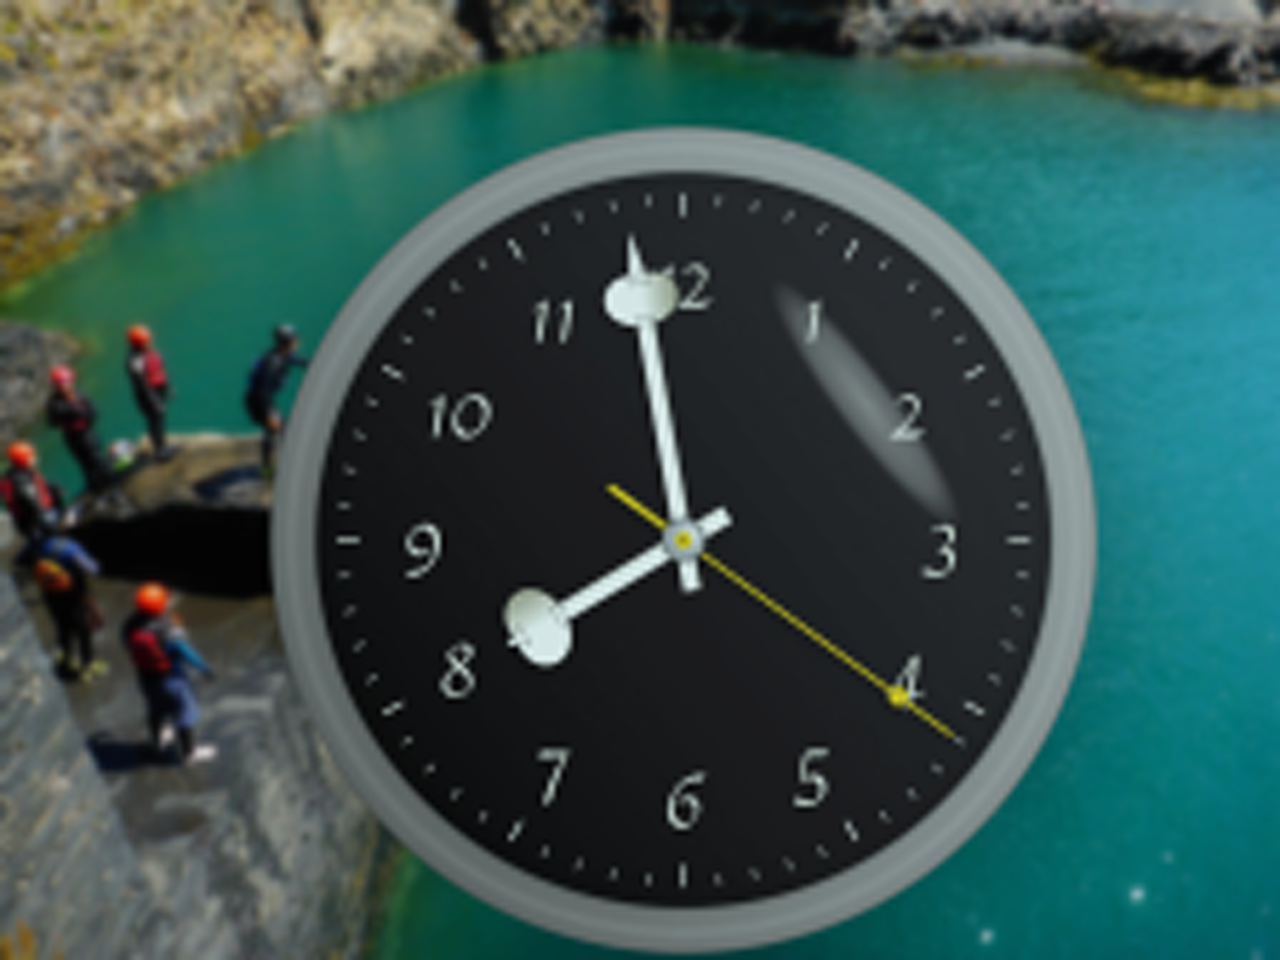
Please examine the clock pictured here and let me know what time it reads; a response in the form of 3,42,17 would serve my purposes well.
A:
7,58,21
